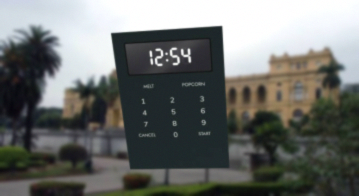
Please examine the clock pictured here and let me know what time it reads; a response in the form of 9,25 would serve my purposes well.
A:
12,54
